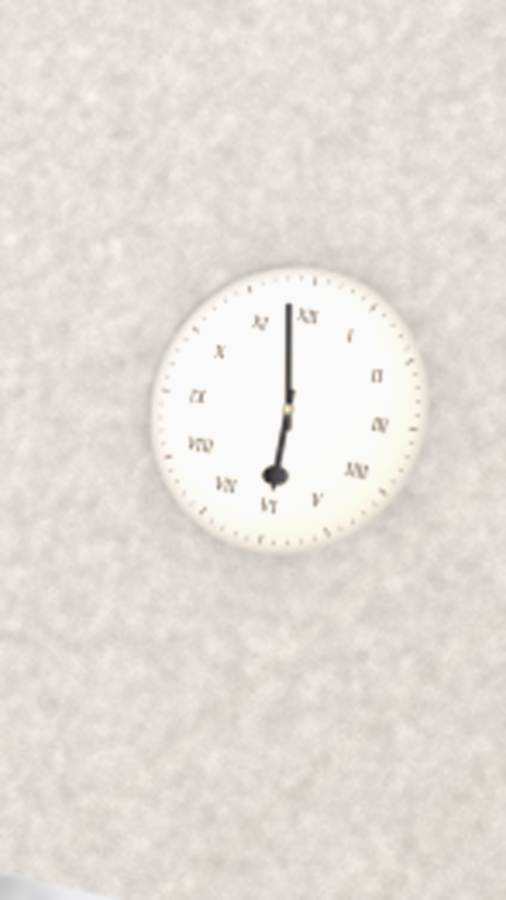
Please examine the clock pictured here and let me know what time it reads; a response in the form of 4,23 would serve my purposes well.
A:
5,58
